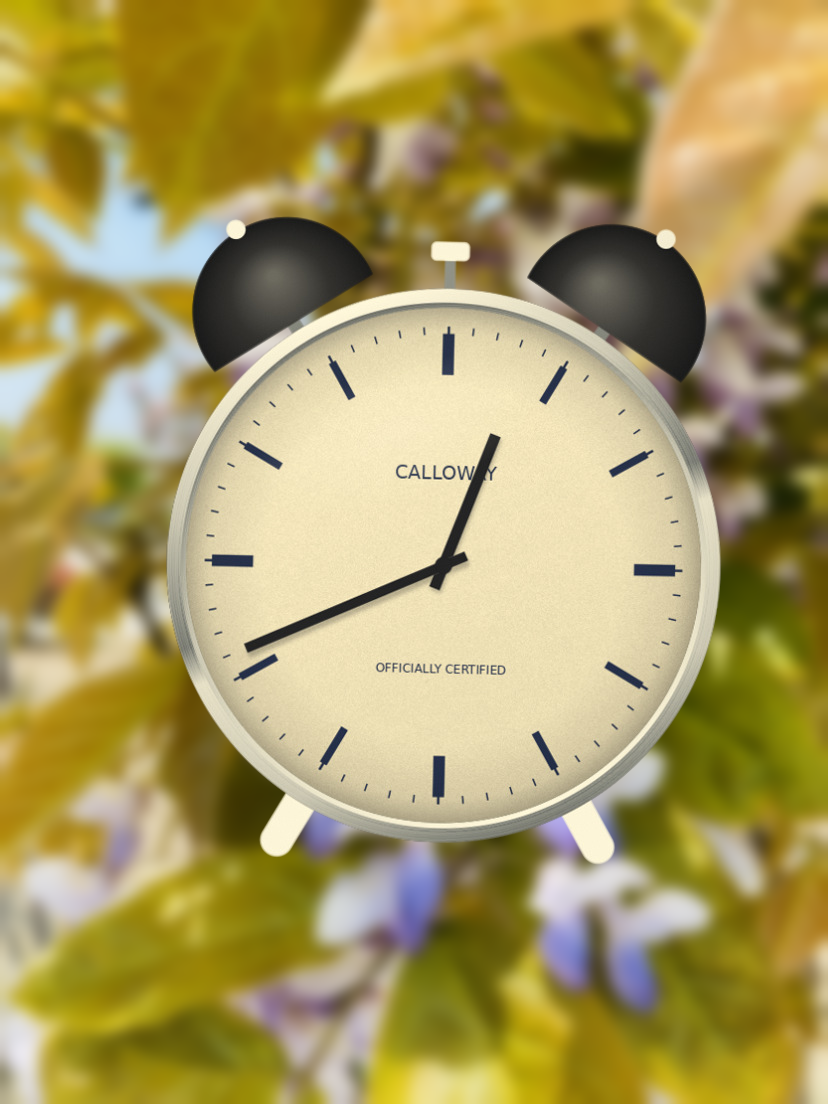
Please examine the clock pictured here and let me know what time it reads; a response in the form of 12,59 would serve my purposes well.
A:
12,41
